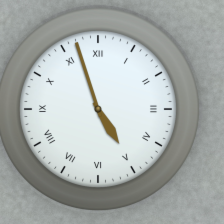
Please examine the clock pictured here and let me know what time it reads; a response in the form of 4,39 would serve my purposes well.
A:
4,57
